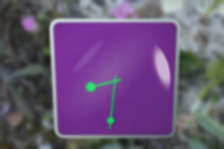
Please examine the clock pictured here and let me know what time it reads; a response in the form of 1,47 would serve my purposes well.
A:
8,31
